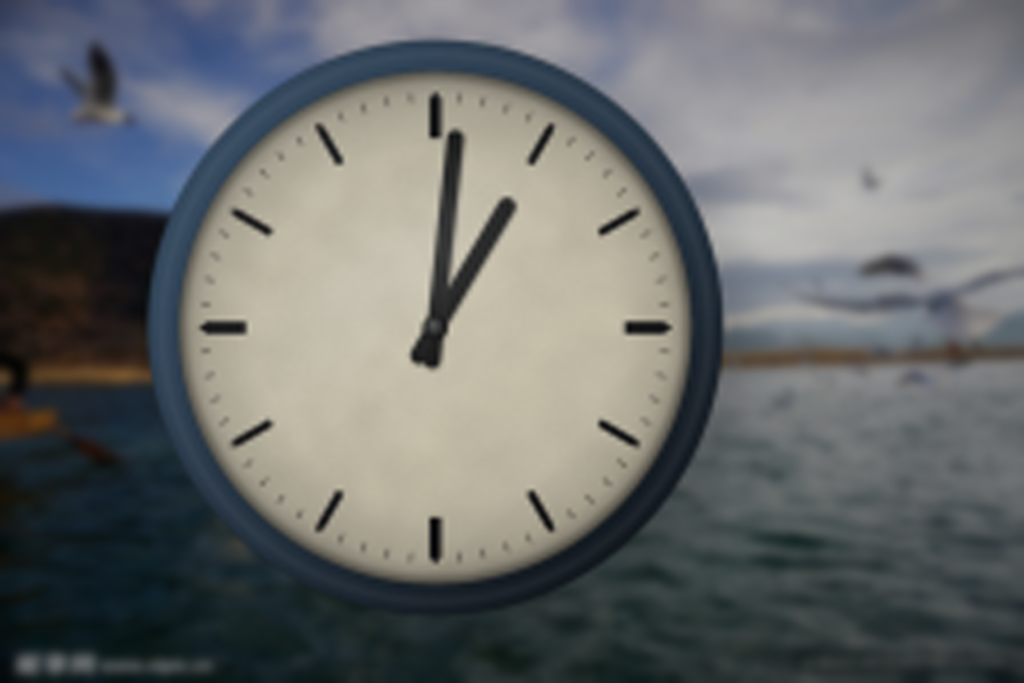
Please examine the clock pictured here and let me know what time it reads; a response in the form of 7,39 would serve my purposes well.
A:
1,01
